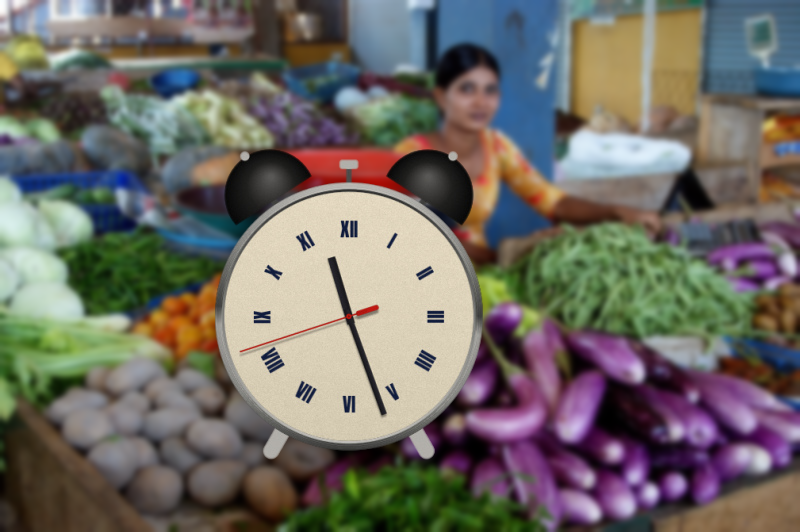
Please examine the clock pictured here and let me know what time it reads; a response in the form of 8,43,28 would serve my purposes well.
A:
11,26,42
